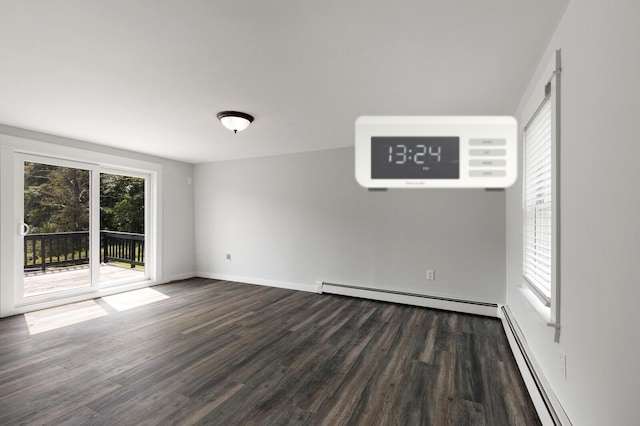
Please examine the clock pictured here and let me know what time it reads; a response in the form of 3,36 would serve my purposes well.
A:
13,24
